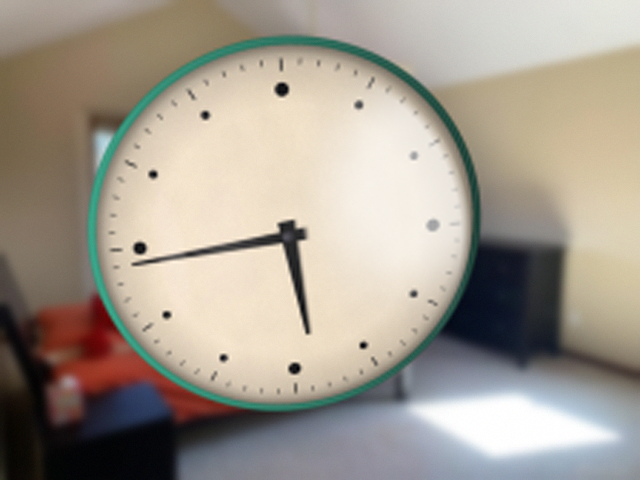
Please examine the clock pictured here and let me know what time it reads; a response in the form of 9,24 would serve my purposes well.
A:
5,44
